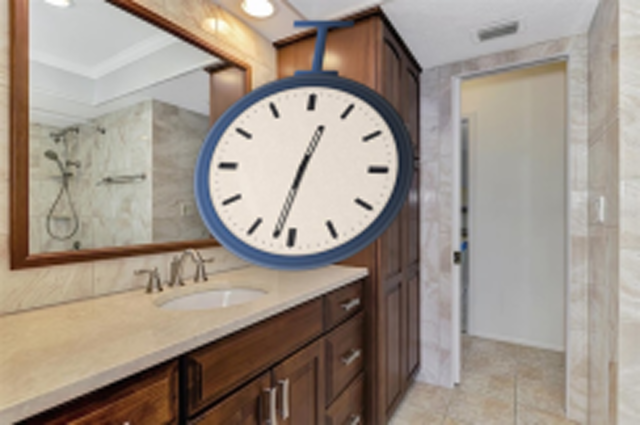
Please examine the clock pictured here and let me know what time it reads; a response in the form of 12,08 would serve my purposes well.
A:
12,32
